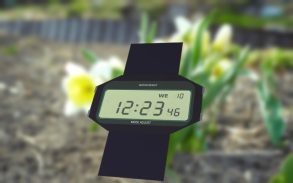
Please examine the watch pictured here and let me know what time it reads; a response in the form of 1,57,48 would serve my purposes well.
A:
12,23,46
